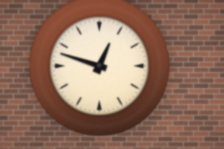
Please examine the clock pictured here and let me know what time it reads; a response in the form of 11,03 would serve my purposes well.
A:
12,48
